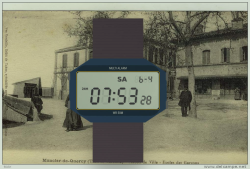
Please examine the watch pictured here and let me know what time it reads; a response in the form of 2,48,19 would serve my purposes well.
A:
7,53,28
